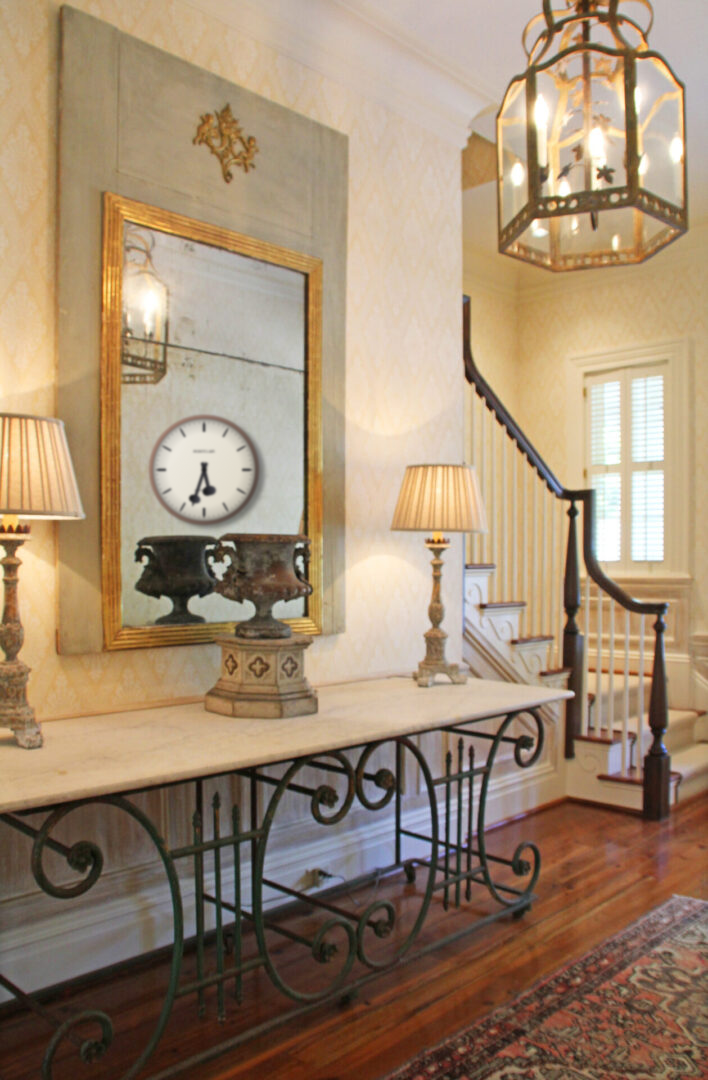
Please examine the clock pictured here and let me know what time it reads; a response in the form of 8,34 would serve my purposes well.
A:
5,33
